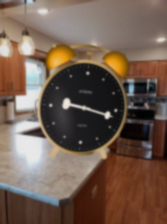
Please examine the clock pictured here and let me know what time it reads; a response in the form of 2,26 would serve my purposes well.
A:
9,17
